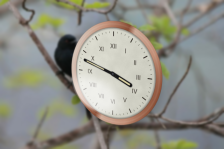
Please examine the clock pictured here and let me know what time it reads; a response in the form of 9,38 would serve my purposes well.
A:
3,48
